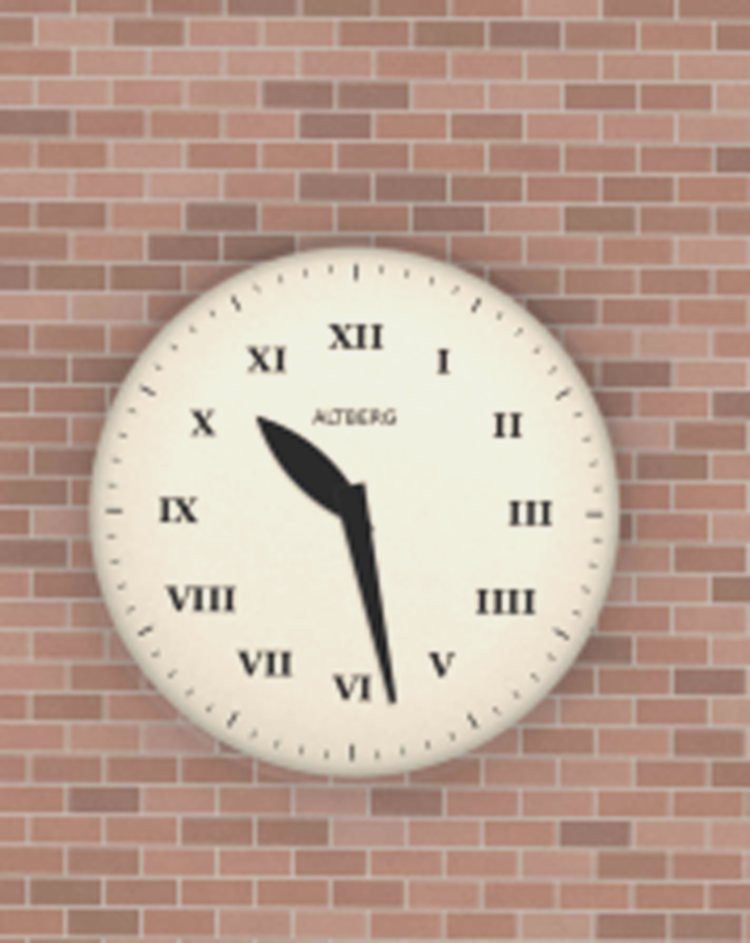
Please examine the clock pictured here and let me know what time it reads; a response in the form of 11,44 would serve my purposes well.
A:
10,28
